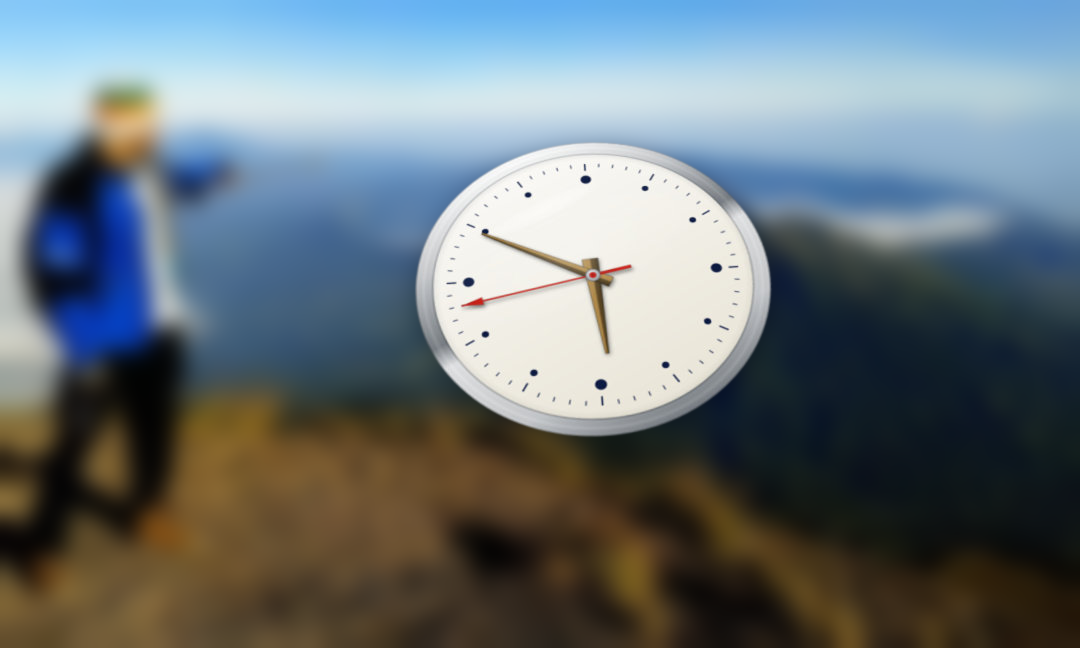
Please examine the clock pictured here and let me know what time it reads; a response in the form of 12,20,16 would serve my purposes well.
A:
5,49,43
